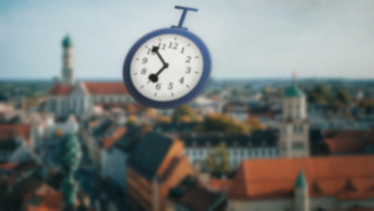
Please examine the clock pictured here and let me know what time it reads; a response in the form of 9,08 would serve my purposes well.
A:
6,52
